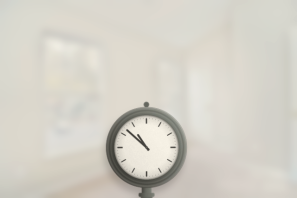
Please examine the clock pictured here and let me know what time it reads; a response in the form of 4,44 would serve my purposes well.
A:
10,52
